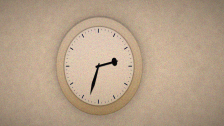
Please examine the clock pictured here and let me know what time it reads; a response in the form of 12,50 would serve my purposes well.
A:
2,33
